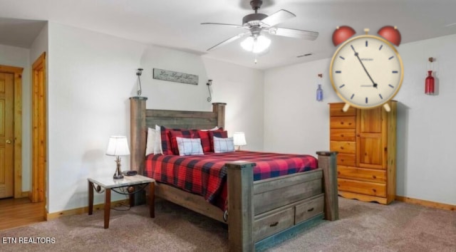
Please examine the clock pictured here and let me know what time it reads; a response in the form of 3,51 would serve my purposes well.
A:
4,55
